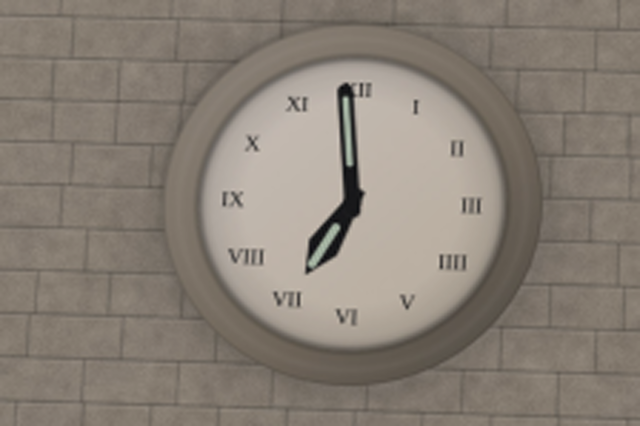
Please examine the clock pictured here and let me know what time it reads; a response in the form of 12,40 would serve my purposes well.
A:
6,59
